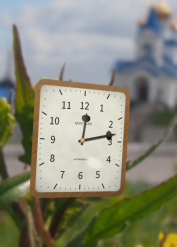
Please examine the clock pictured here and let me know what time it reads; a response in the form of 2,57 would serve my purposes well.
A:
12,13
